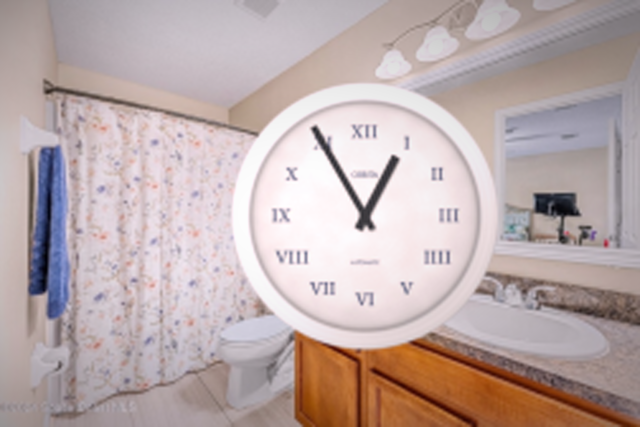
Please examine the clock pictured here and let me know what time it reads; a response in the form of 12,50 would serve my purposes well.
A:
12,55
